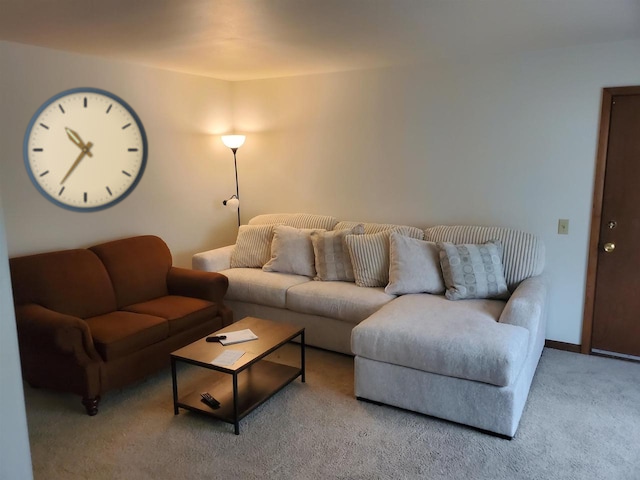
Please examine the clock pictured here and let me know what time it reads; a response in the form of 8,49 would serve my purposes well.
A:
10,36
